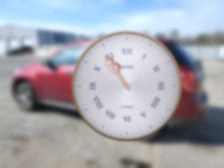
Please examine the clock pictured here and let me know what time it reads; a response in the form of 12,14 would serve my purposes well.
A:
10,54
